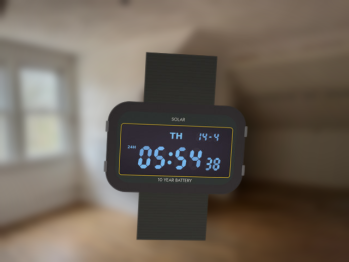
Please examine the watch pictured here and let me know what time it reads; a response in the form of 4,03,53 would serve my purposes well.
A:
5,54,38
